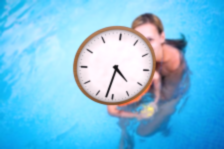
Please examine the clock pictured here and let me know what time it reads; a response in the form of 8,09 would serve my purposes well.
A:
4,32
